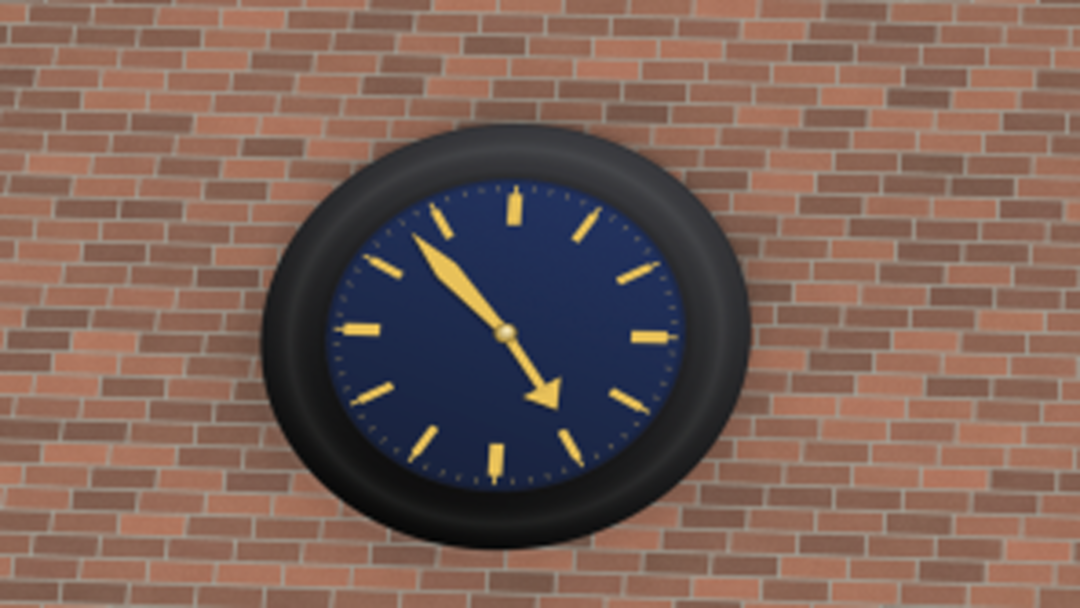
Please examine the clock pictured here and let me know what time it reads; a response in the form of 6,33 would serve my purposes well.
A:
4,53
